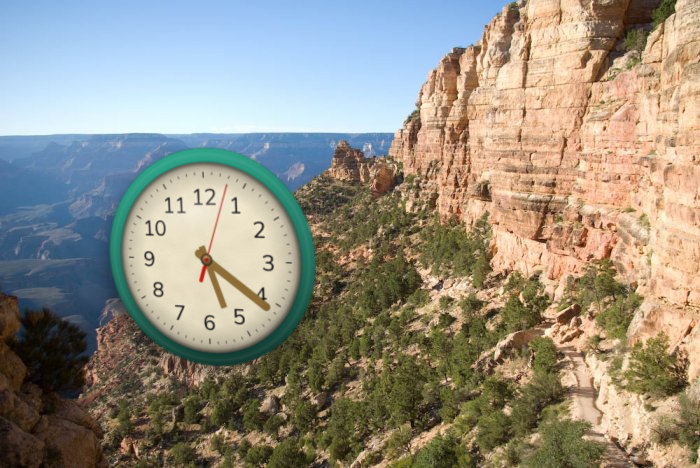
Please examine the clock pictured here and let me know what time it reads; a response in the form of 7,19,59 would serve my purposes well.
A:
5,21,03
